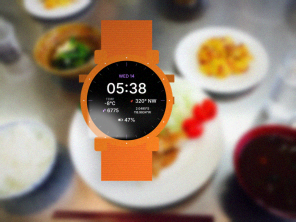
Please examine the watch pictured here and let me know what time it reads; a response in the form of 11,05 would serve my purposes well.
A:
5,38
